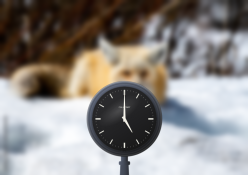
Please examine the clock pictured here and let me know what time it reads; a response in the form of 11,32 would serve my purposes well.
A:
5,00
